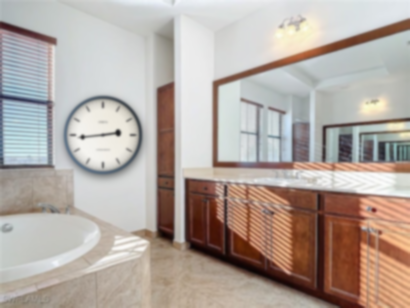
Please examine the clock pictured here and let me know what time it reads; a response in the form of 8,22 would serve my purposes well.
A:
2,44
